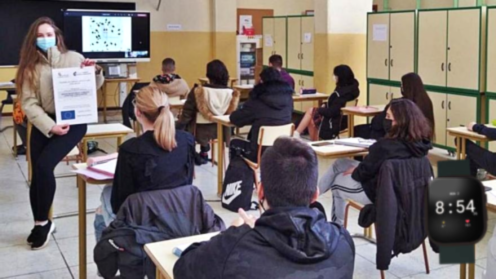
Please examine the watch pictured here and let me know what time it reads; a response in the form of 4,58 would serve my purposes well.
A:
8,54
